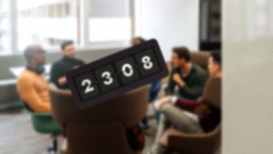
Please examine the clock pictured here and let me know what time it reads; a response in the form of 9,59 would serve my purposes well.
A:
23,08
